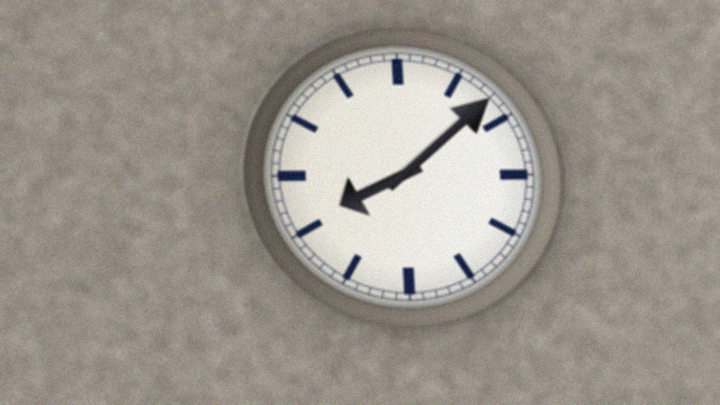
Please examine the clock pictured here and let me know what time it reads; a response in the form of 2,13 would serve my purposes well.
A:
8,08
